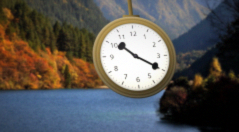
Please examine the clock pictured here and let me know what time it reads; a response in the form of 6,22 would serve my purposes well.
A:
10,20
